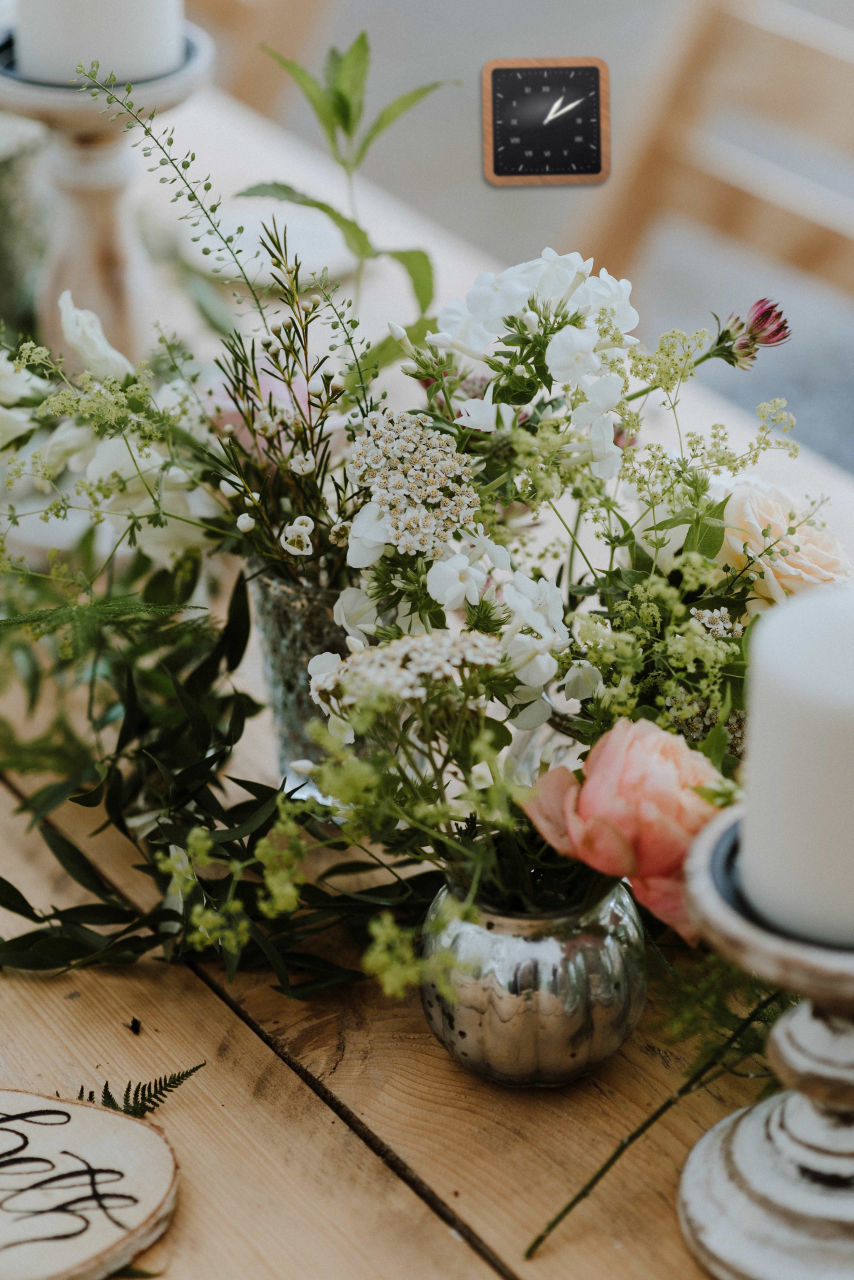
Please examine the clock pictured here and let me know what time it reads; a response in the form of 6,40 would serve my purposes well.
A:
1,10
